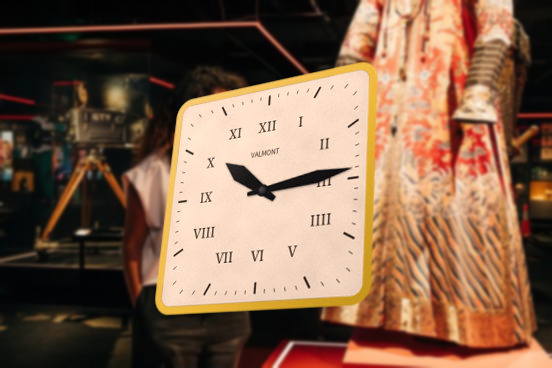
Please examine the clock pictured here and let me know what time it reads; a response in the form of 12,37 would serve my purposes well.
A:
10,14
